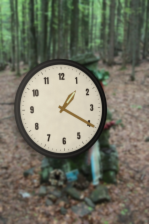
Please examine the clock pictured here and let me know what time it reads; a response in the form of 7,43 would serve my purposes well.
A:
1,20
